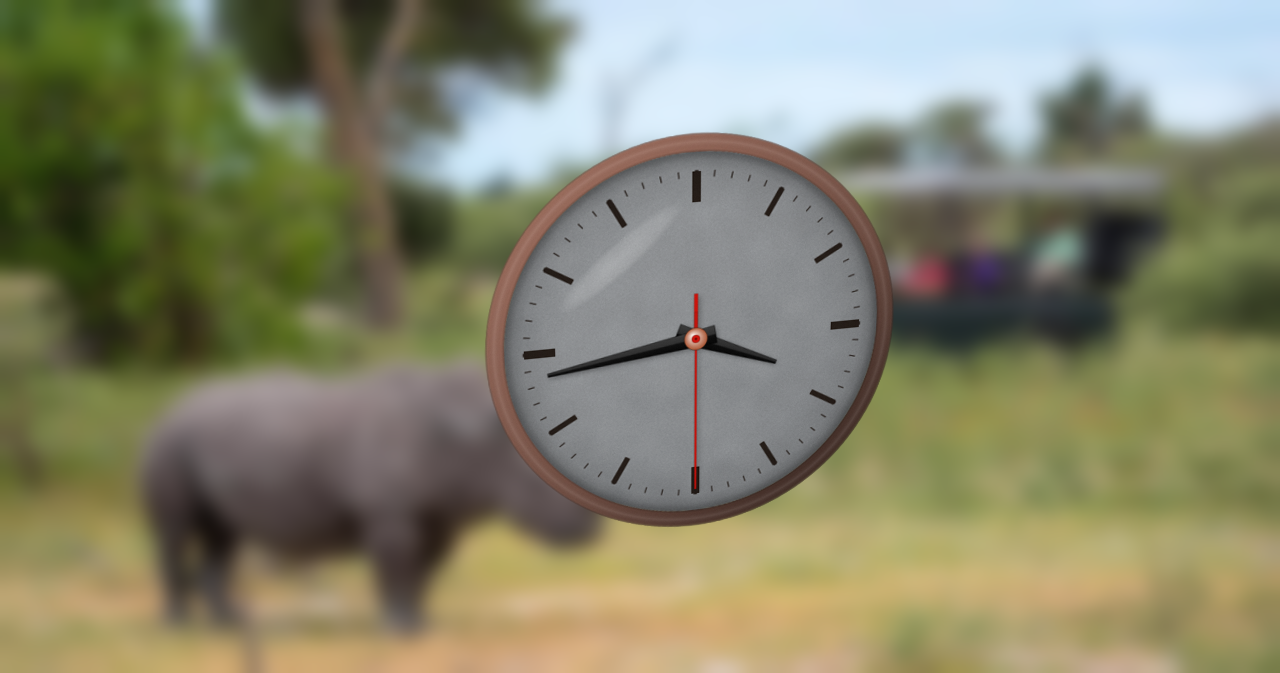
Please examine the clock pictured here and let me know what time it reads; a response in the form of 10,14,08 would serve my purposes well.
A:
3,43,30
